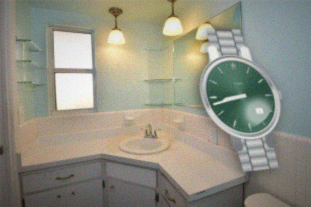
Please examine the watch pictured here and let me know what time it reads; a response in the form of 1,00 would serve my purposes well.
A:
8,43
